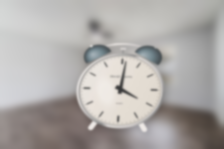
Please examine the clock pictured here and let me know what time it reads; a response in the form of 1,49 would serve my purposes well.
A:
4,01
